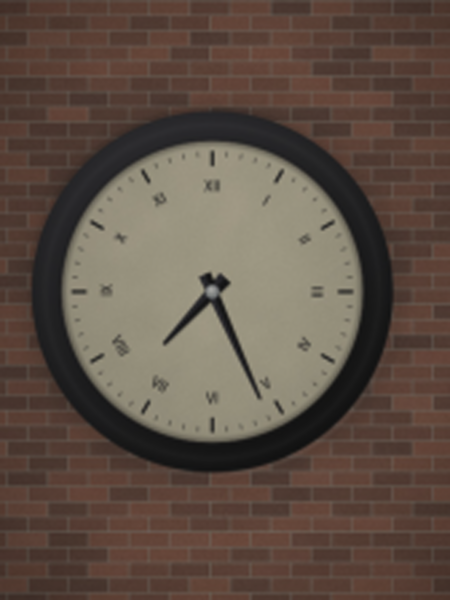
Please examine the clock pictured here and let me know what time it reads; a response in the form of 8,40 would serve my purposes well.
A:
7,26
